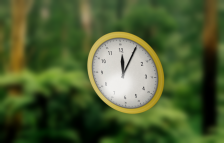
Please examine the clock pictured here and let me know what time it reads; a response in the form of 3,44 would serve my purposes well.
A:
12,05
